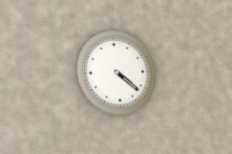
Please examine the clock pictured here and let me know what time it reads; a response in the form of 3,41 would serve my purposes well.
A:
4,22
